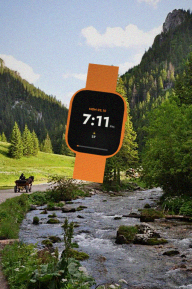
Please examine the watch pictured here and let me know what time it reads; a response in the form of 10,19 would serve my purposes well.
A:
7,11
